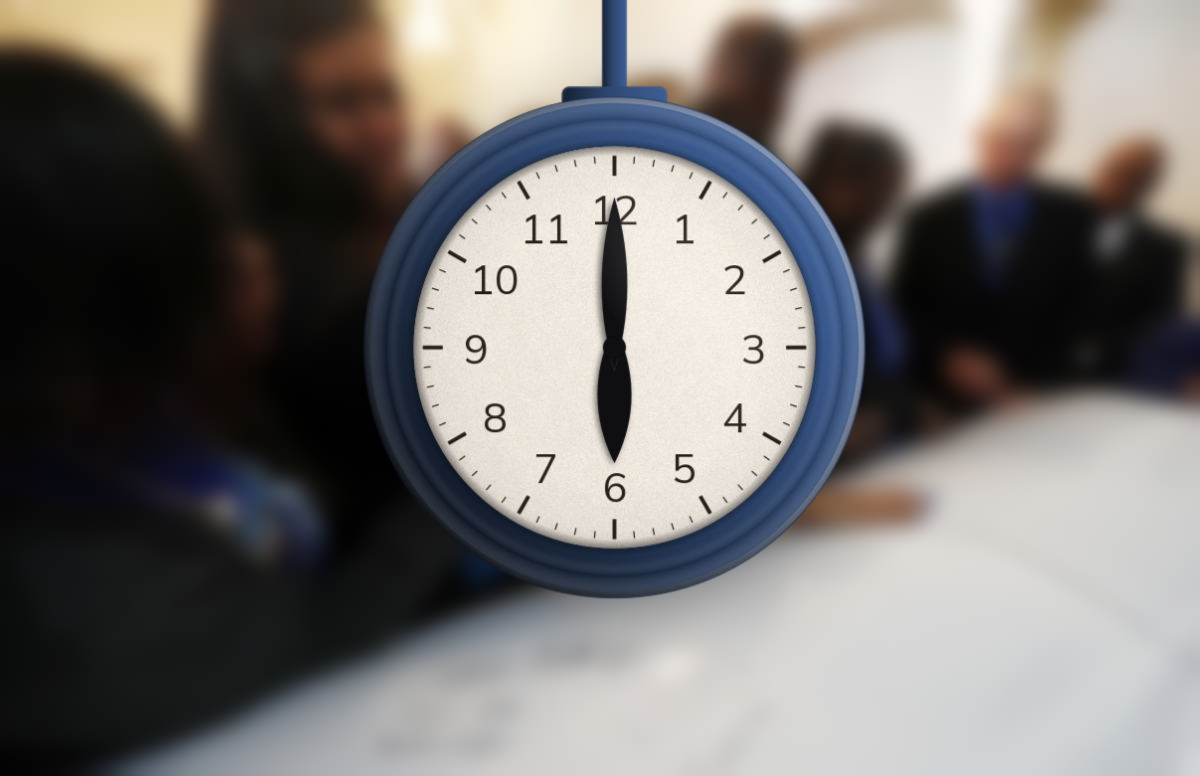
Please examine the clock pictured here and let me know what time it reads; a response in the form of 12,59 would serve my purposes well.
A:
6,00
